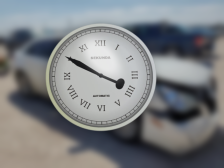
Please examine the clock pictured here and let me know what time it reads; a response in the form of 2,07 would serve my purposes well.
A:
3,50
